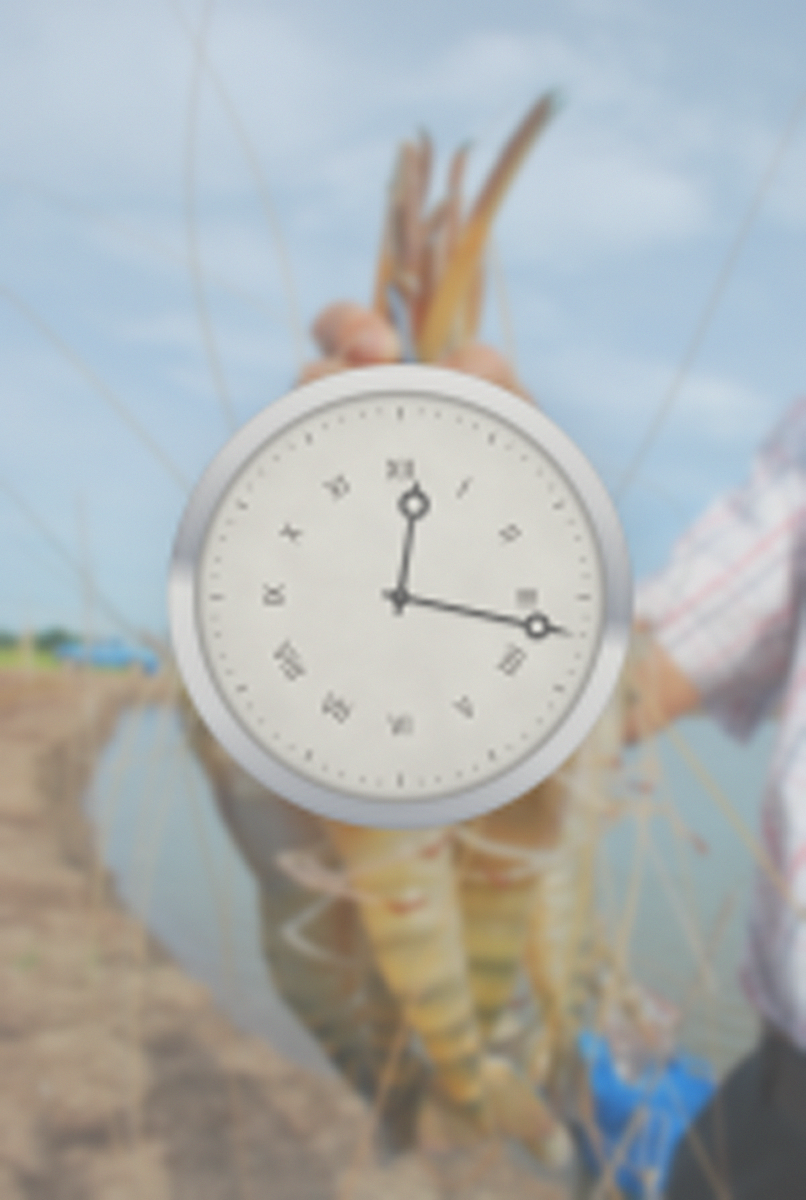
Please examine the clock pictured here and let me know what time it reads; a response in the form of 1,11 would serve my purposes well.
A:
12,17
